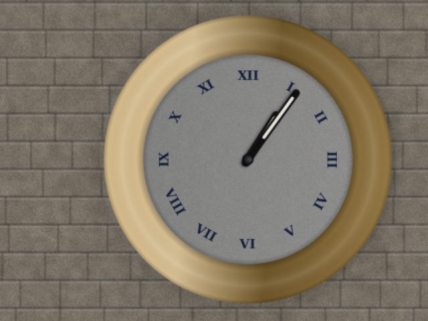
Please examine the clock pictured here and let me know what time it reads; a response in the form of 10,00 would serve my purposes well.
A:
1,06
